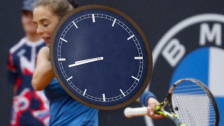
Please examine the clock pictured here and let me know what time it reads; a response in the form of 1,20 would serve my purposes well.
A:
8,43
